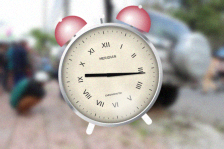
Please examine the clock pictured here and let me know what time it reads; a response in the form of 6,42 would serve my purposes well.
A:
9,16
